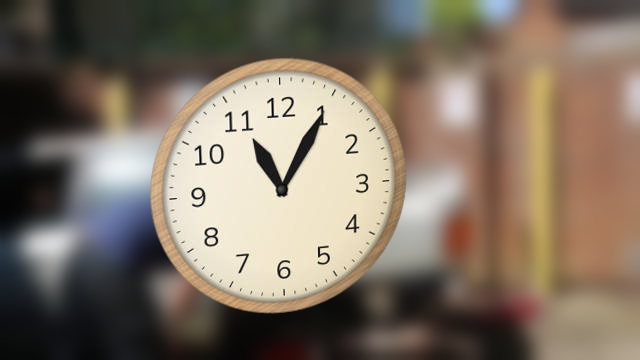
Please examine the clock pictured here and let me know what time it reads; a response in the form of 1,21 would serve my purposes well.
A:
11,05
